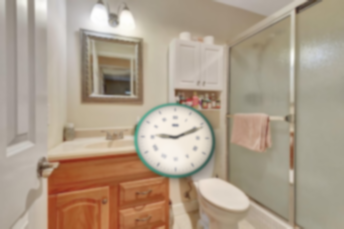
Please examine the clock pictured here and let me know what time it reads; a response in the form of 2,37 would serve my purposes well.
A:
9,11
